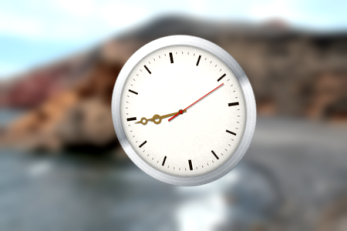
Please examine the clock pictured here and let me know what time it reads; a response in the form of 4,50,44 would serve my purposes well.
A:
8,44,11
